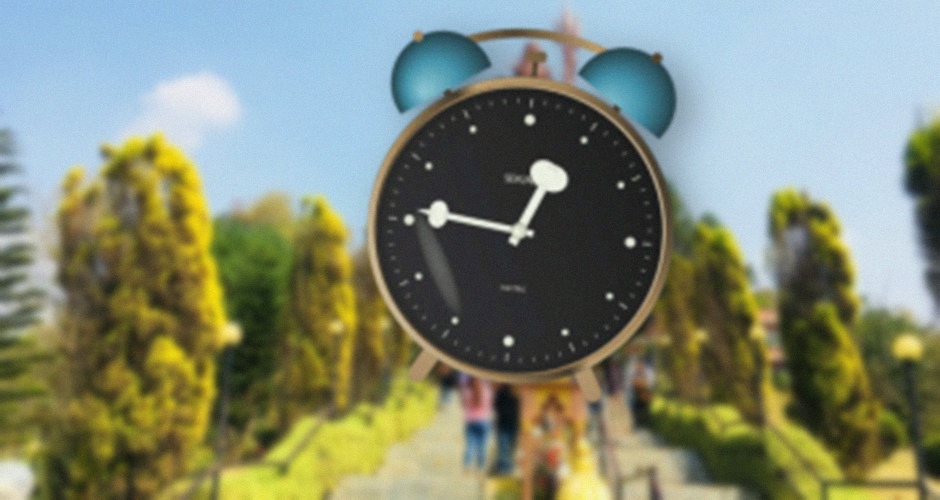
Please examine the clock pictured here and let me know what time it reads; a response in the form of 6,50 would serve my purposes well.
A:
12,46
